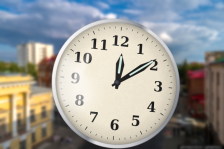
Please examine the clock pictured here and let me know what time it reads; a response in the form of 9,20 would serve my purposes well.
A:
12,09
